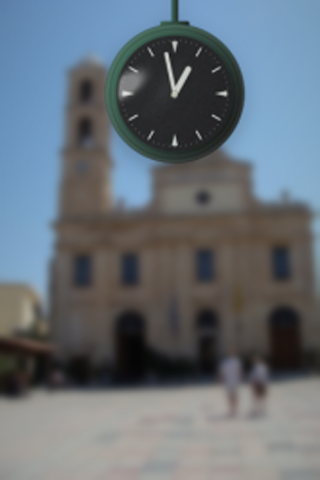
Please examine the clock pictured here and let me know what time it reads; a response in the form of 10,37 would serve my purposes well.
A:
12,58
